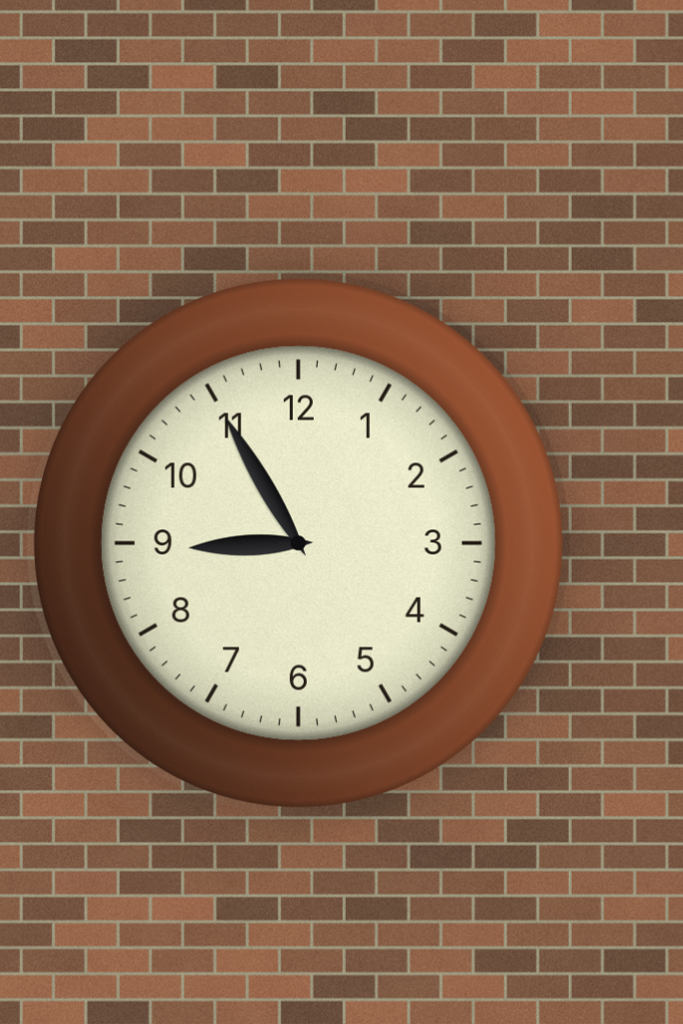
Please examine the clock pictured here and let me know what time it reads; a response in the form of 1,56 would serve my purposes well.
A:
8,55
